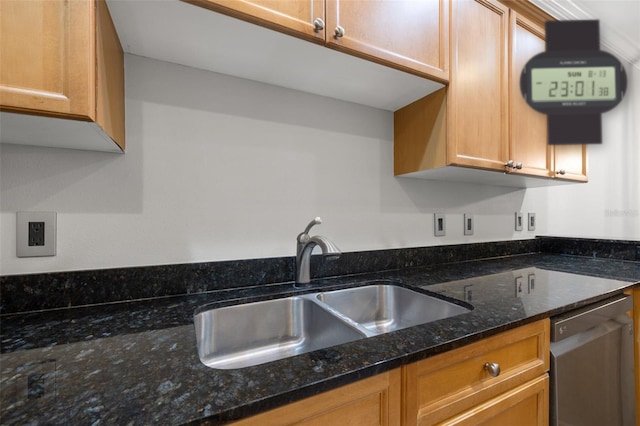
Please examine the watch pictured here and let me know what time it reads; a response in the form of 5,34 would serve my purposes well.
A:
23,01
